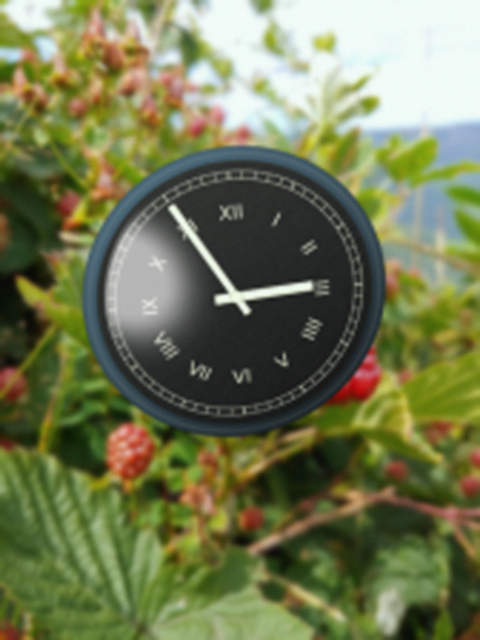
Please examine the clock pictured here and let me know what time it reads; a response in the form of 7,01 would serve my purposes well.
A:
2,55
